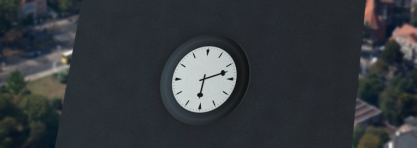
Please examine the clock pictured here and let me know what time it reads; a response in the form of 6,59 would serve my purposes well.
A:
6,12
